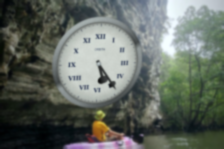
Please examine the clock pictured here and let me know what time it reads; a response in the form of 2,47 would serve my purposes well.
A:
5,24
